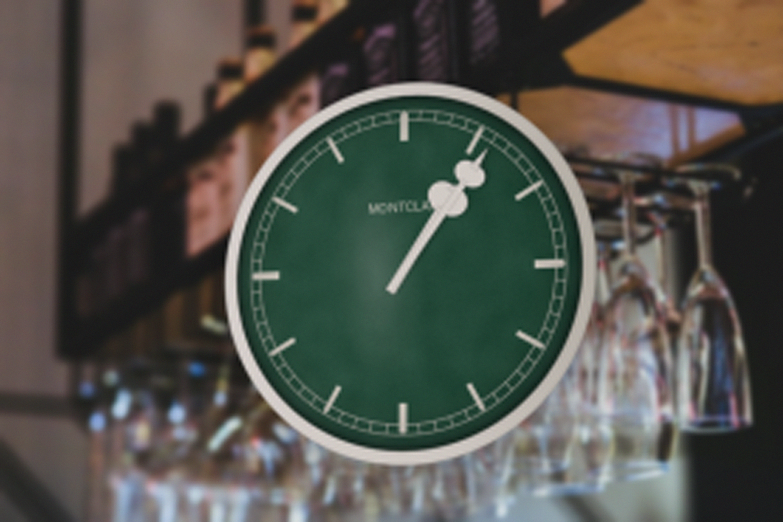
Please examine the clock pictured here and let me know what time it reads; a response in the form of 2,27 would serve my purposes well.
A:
1,06
